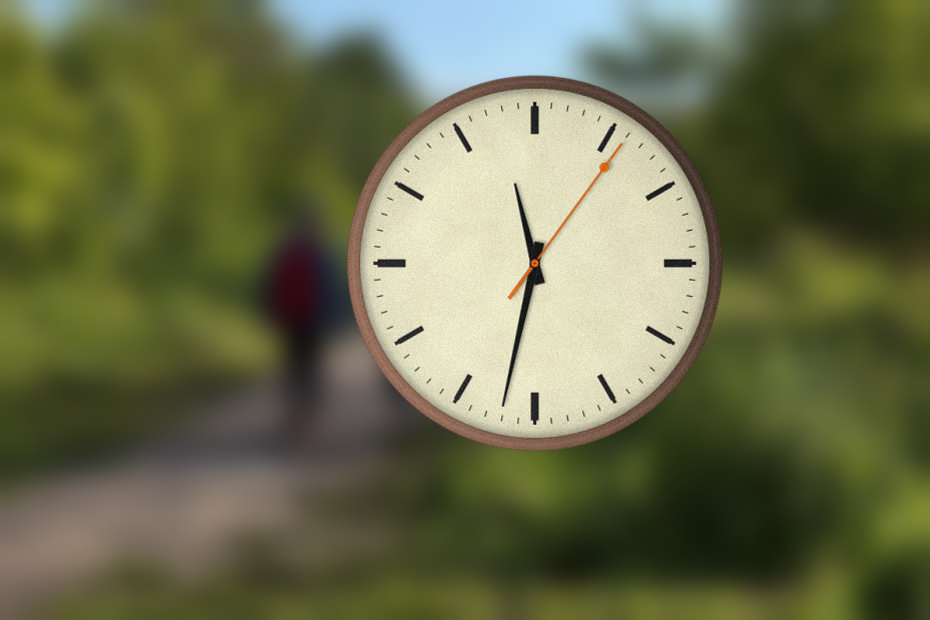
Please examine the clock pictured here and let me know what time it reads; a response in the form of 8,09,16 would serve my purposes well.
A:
11,32,06
